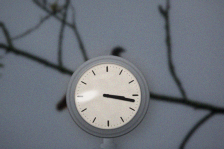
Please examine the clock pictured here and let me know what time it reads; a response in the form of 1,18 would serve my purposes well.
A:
3,17
